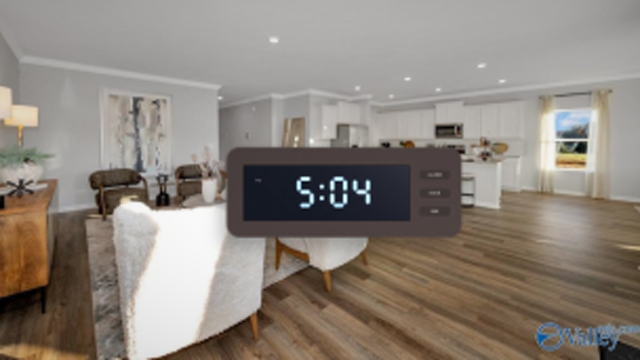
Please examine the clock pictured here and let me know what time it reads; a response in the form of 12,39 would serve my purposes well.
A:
5,04
